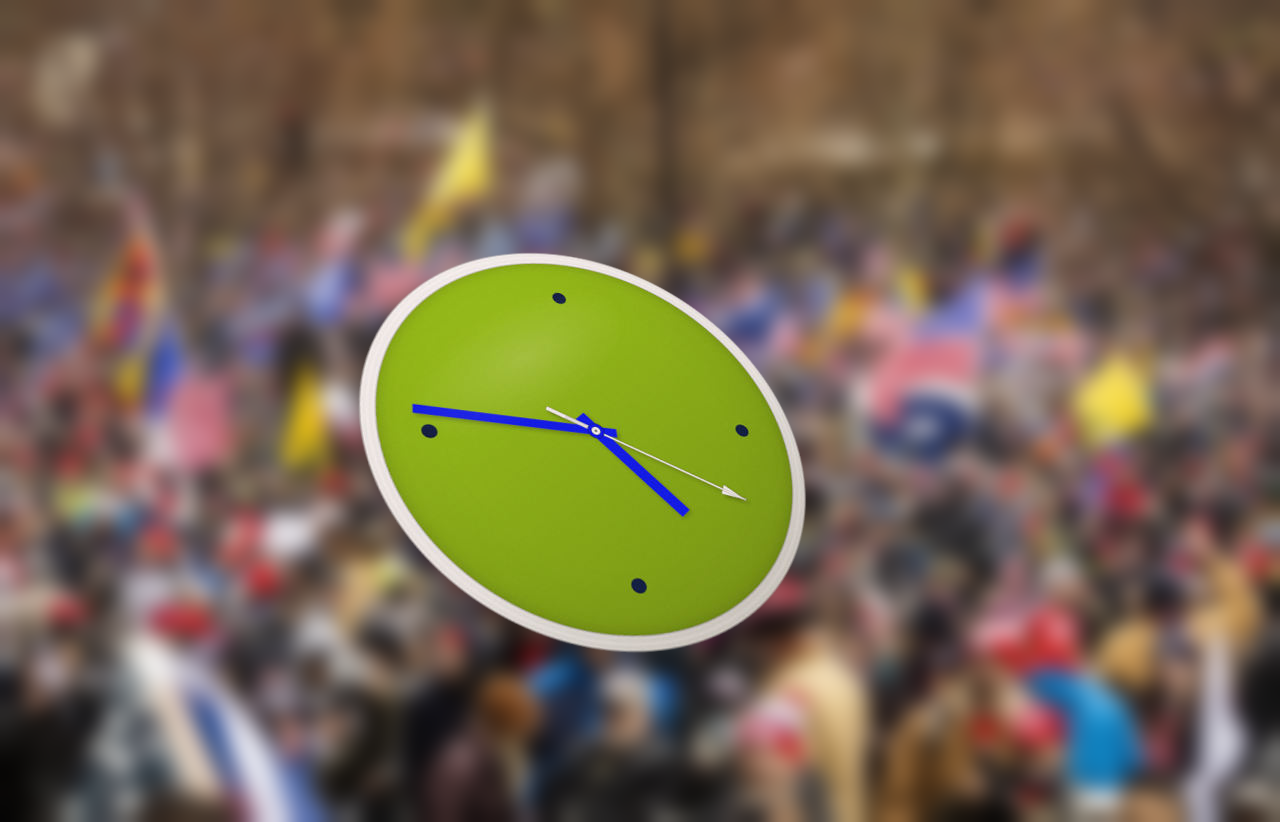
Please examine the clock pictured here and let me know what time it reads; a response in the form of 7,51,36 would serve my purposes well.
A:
4,46,20
